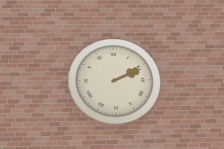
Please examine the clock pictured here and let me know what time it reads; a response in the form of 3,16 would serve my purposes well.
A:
2,11
